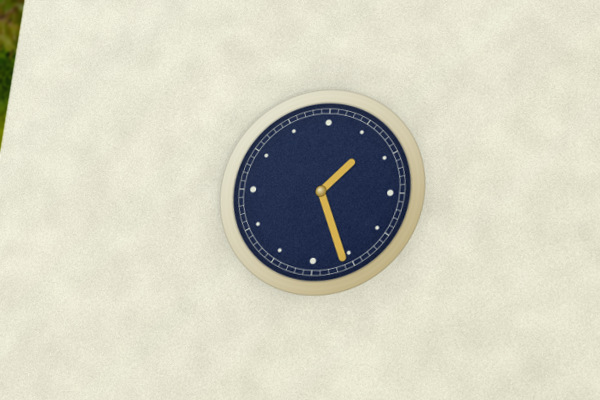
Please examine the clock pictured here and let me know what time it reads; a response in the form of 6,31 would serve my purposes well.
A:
1,26
